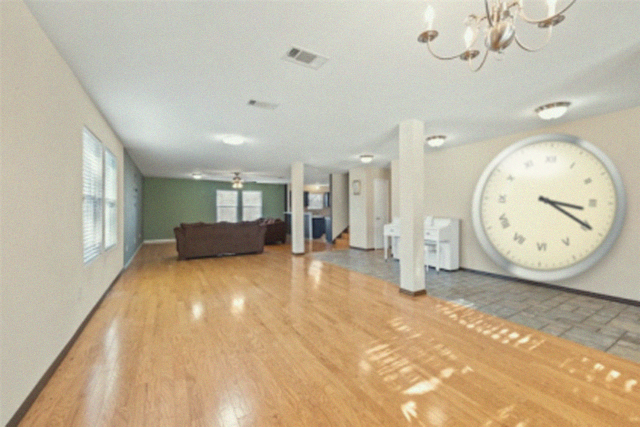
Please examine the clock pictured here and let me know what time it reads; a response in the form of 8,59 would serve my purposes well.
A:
3,20
